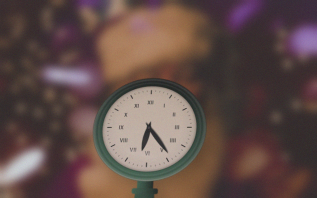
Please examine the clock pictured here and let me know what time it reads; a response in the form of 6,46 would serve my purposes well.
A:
6,24
